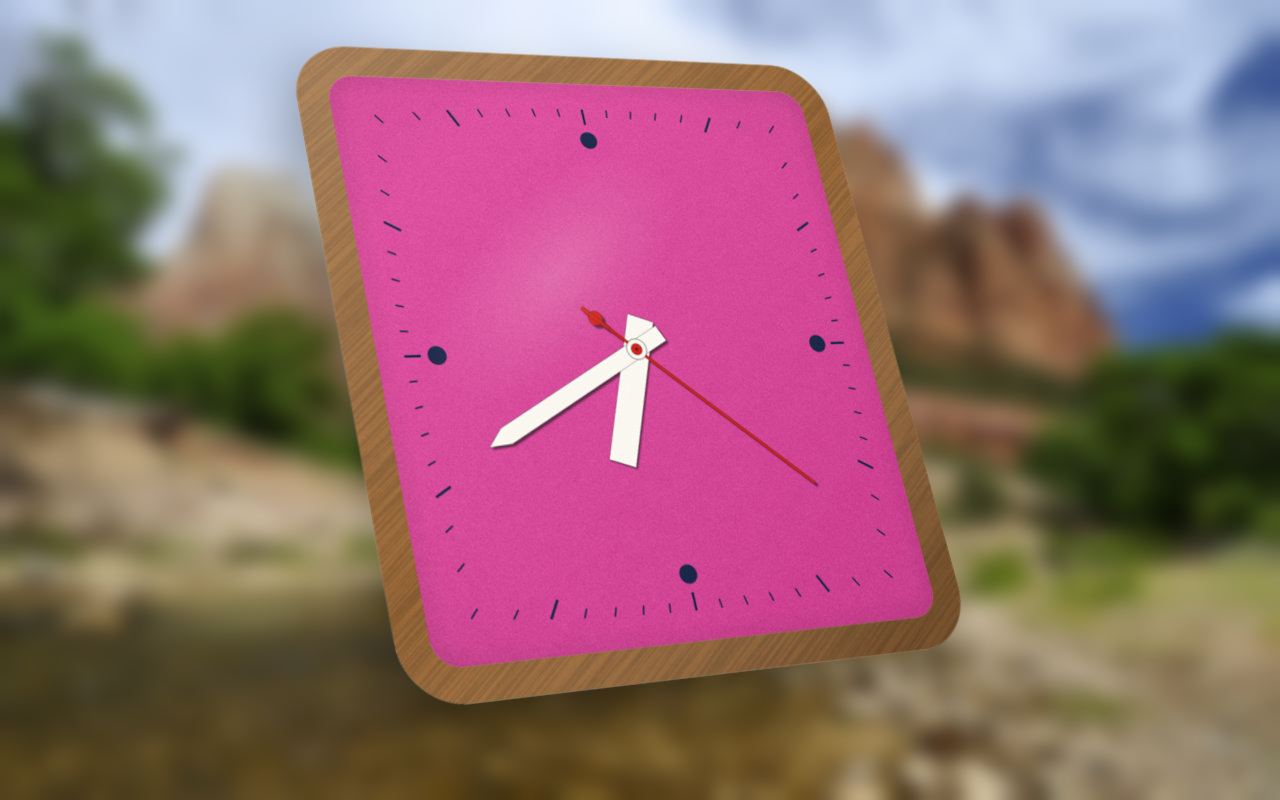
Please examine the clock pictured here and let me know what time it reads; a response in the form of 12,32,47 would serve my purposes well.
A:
6,40,22
